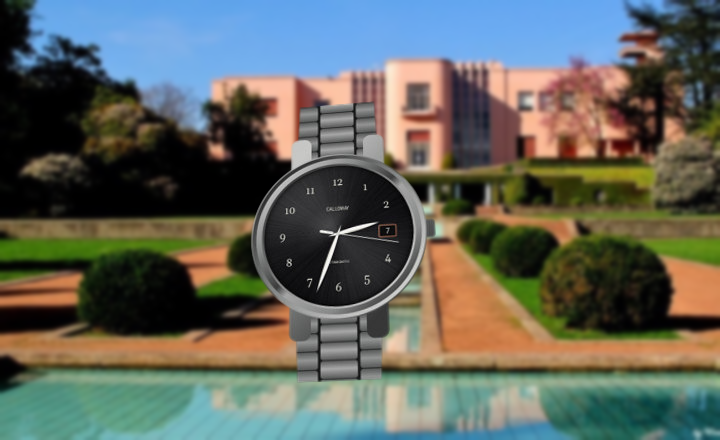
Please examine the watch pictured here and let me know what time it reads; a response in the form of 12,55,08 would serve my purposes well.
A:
2,33,17
